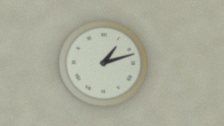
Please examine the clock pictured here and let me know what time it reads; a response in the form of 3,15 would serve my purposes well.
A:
1,12
